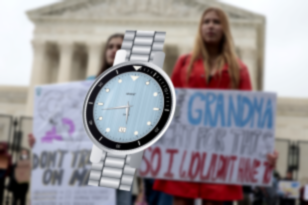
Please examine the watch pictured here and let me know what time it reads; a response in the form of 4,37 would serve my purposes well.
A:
5,43
